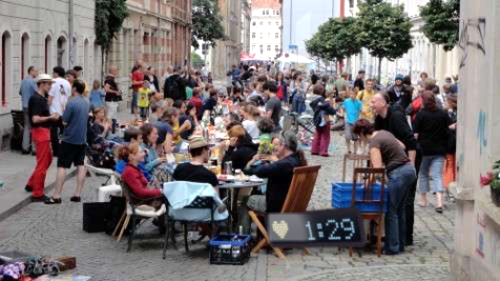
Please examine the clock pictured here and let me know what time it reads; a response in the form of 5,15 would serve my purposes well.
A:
1,29
